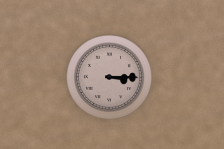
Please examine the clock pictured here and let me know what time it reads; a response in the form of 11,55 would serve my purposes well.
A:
3,15
